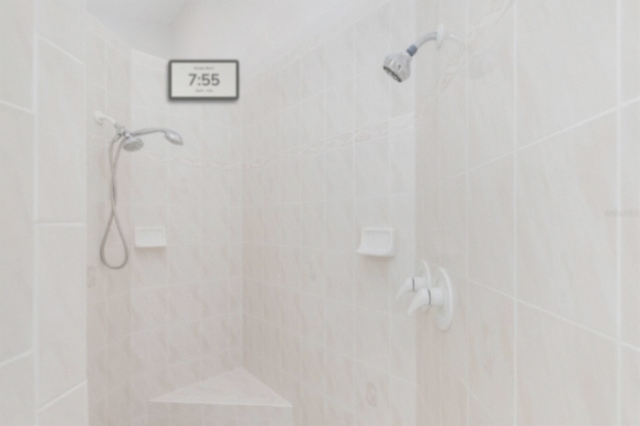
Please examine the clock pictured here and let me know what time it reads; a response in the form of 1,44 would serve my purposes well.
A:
7,55
